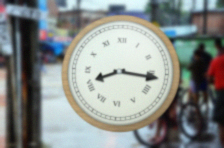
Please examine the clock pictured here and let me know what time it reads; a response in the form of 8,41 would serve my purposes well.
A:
8,16
